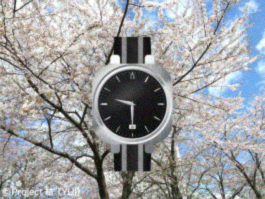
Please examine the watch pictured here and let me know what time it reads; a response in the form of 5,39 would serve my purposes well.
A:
9,30
